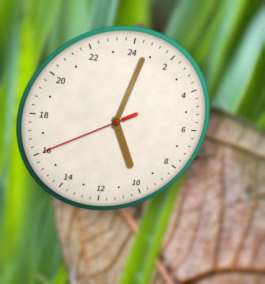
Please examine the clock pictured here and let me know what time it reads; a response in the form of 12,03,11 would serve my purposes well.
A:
10,01,40
